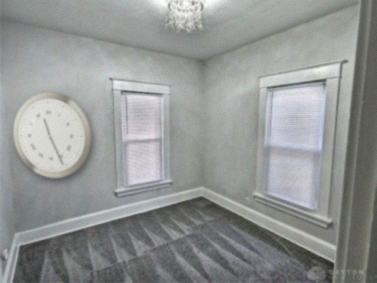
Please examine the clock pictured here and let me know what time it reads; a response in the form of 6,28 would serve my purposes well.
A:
11,26
